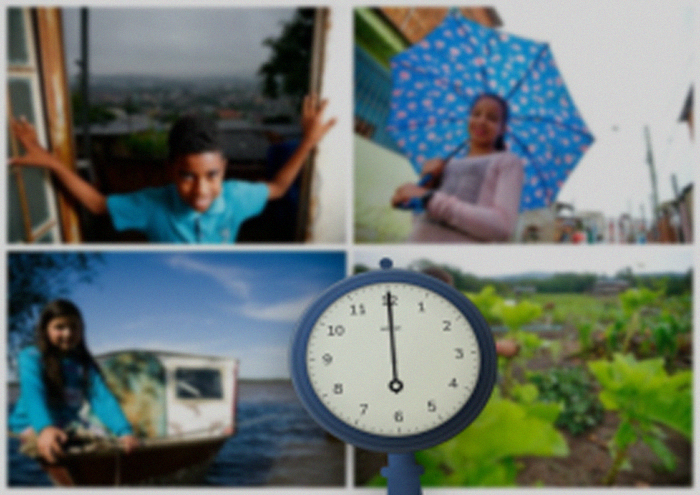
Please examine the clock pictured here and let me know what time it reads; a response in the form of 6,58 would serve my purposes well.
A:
6,00
